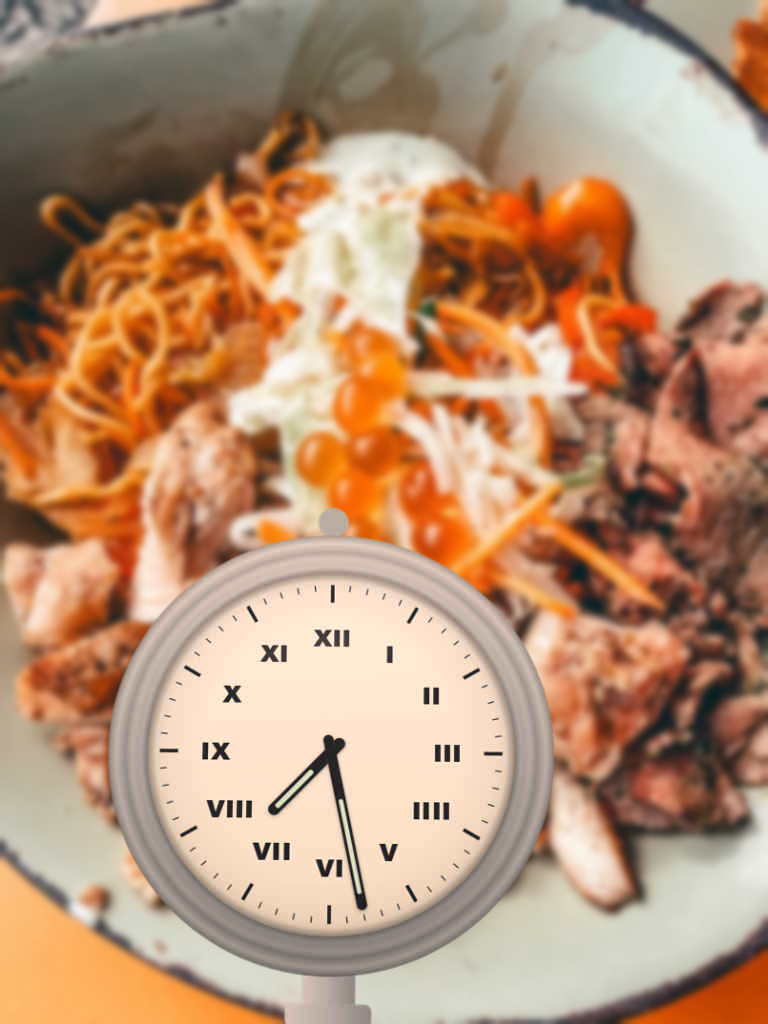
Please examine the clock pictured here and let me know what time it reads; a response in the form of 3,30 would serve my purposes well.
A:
7,28
